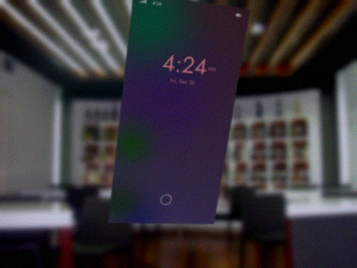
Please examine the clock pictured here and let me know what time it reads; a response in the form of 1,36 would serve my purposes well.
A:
4,24
